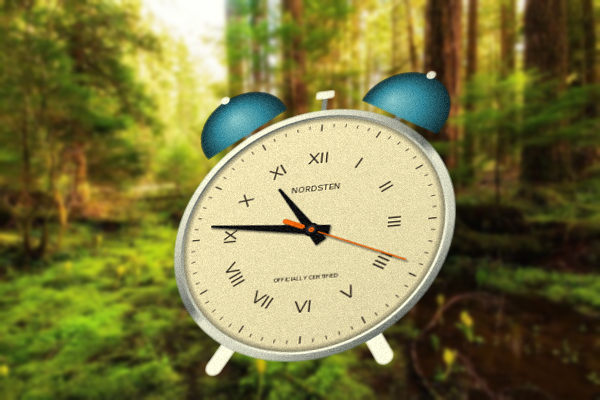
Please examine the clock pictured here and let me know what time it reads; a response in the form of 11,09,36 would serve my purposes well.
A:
10,46,19
